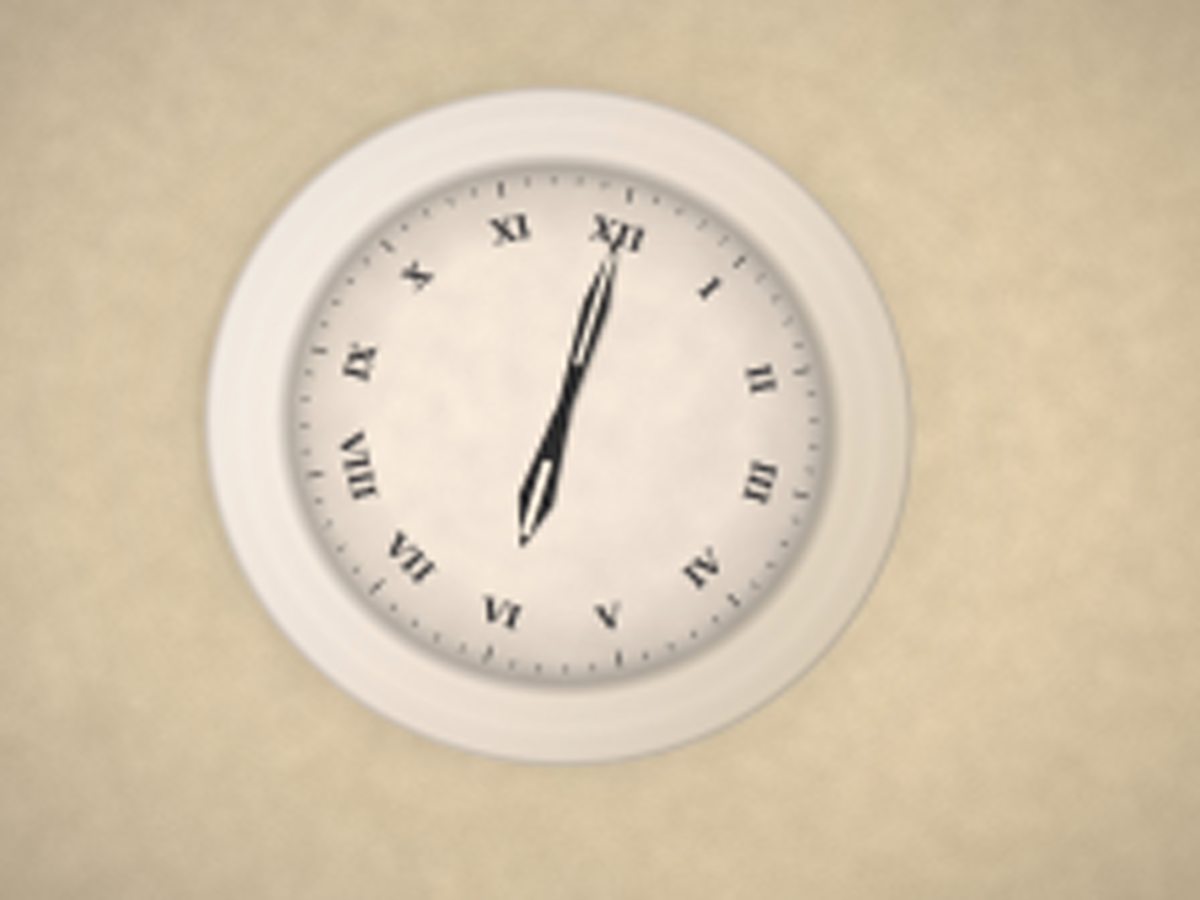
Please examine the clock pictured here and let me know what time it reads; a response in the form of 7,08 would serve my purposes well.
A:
6,00
